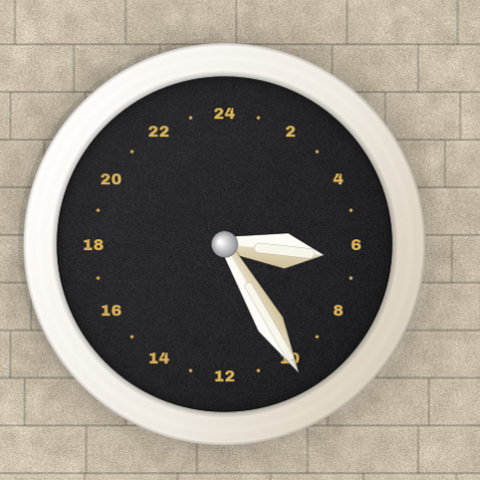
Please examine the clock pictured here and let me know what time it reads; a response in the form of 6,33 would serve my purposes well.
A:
6,25
